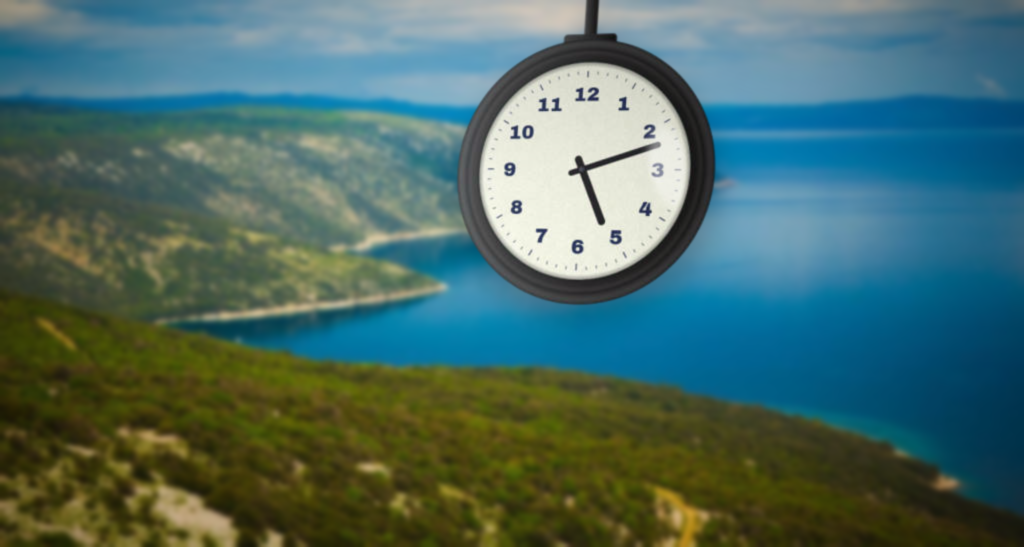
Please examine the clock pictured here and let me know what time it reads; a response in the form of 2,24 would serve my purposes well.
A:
5,12
